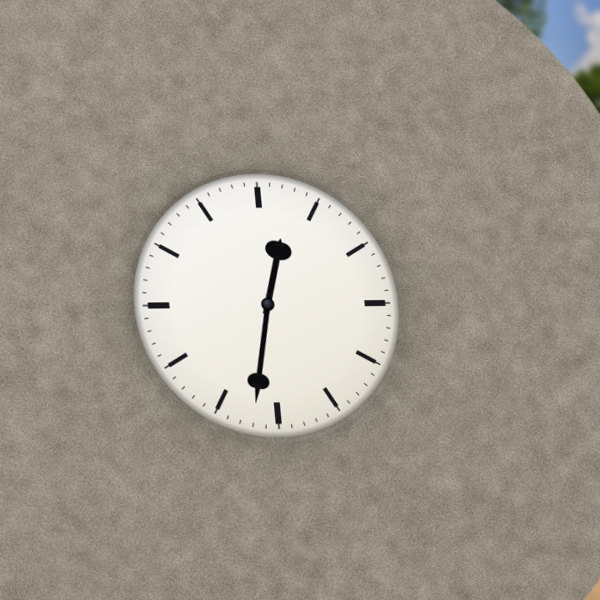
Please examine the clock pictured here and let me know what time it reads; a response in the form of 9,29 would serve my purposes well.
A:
12,32
